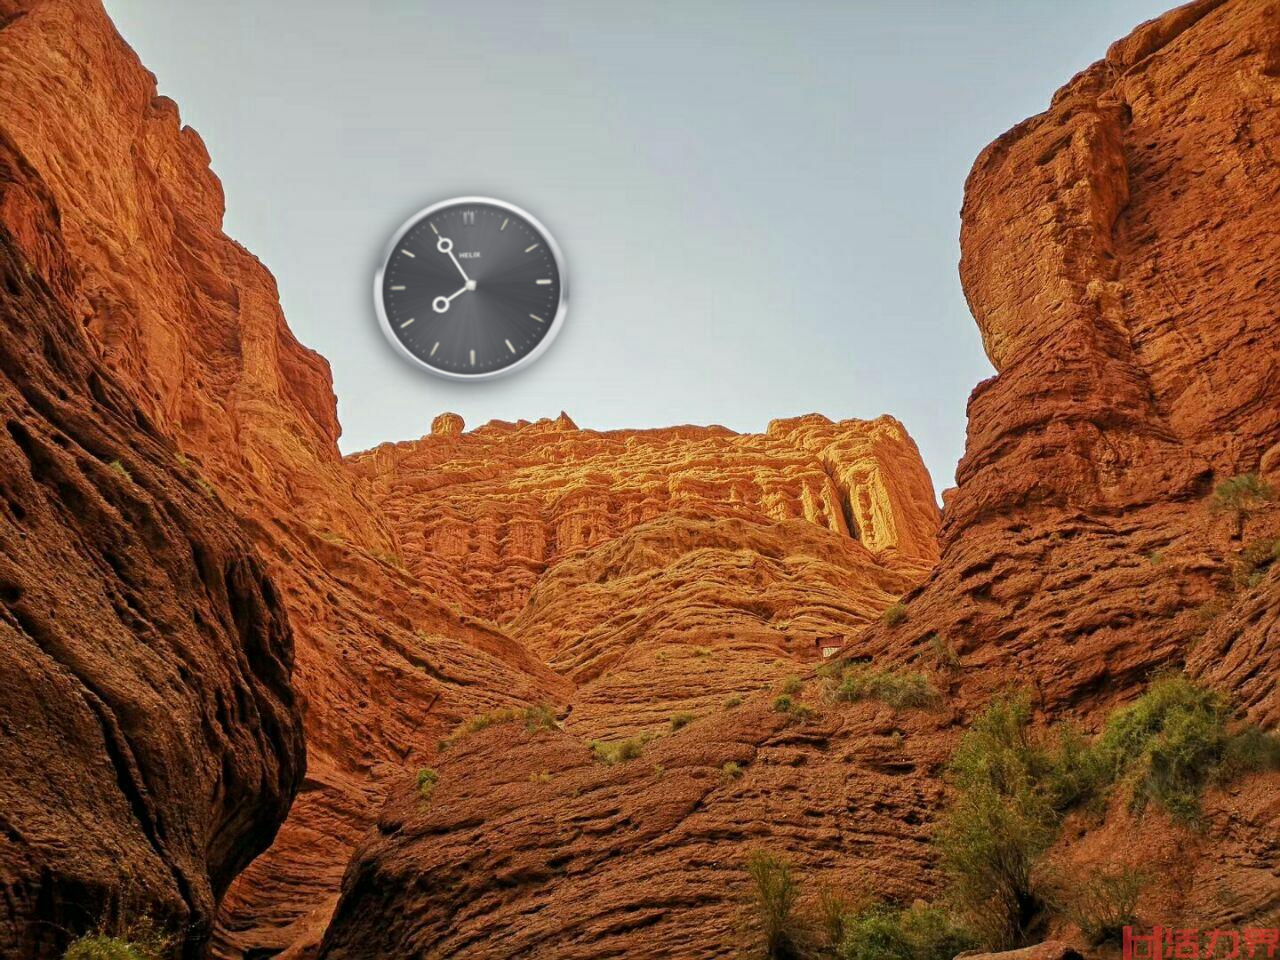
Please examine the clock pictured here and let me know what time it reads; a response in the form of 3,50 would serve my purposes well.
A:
7,55
